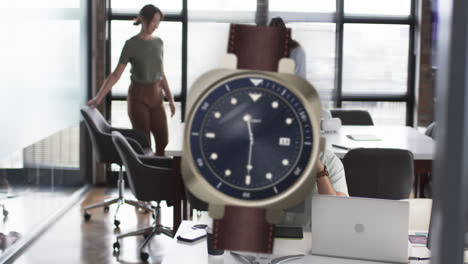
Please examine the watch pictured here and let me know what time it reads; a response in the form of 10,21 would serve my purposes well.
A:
11,30
